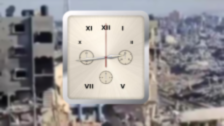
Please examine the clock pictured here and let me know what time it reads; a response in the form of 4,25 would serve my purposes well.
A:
2,44
